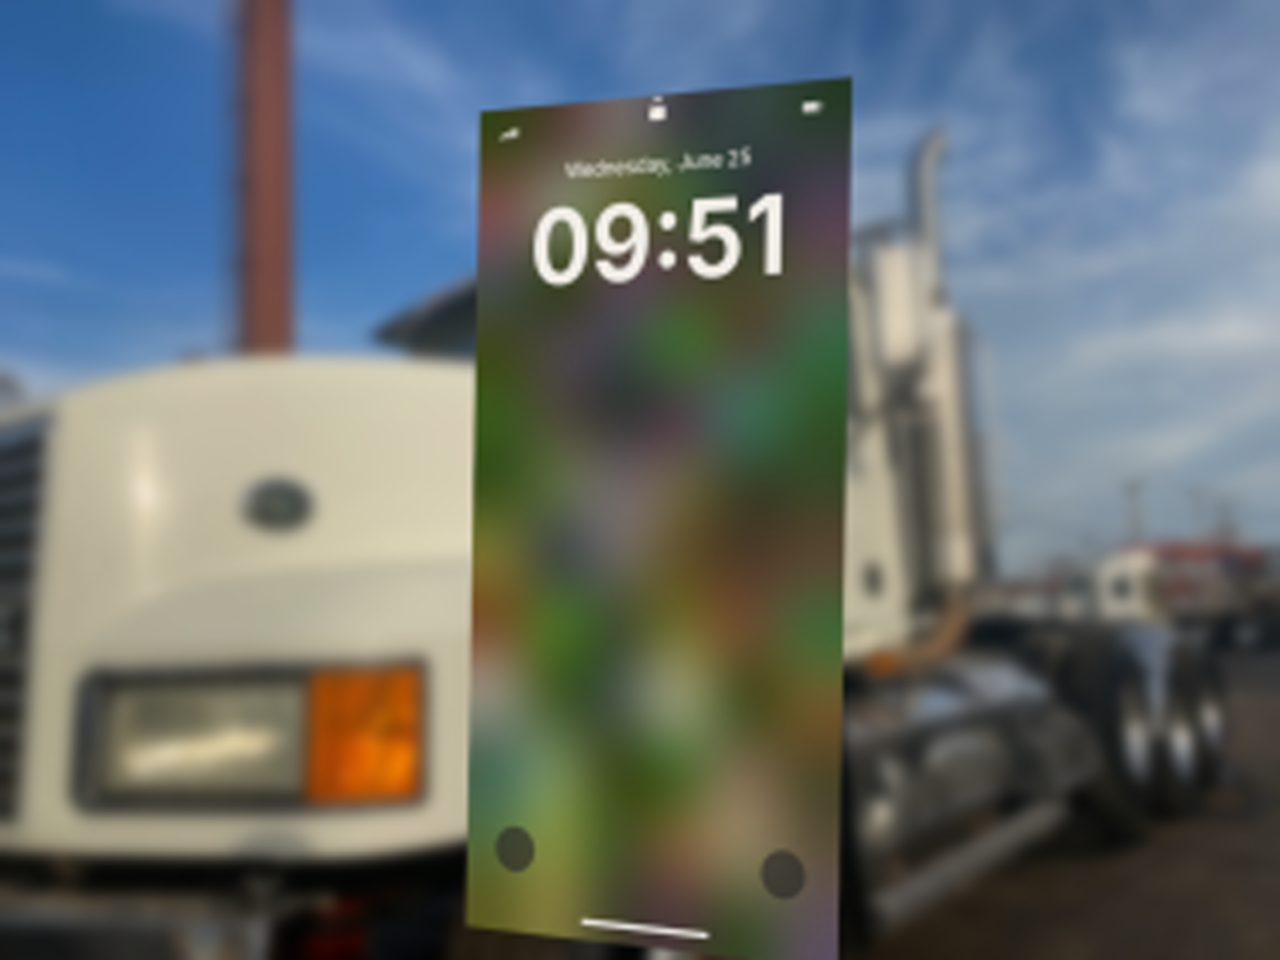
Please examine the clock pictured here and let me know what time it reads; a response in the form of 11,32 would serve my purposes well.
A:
9,51
